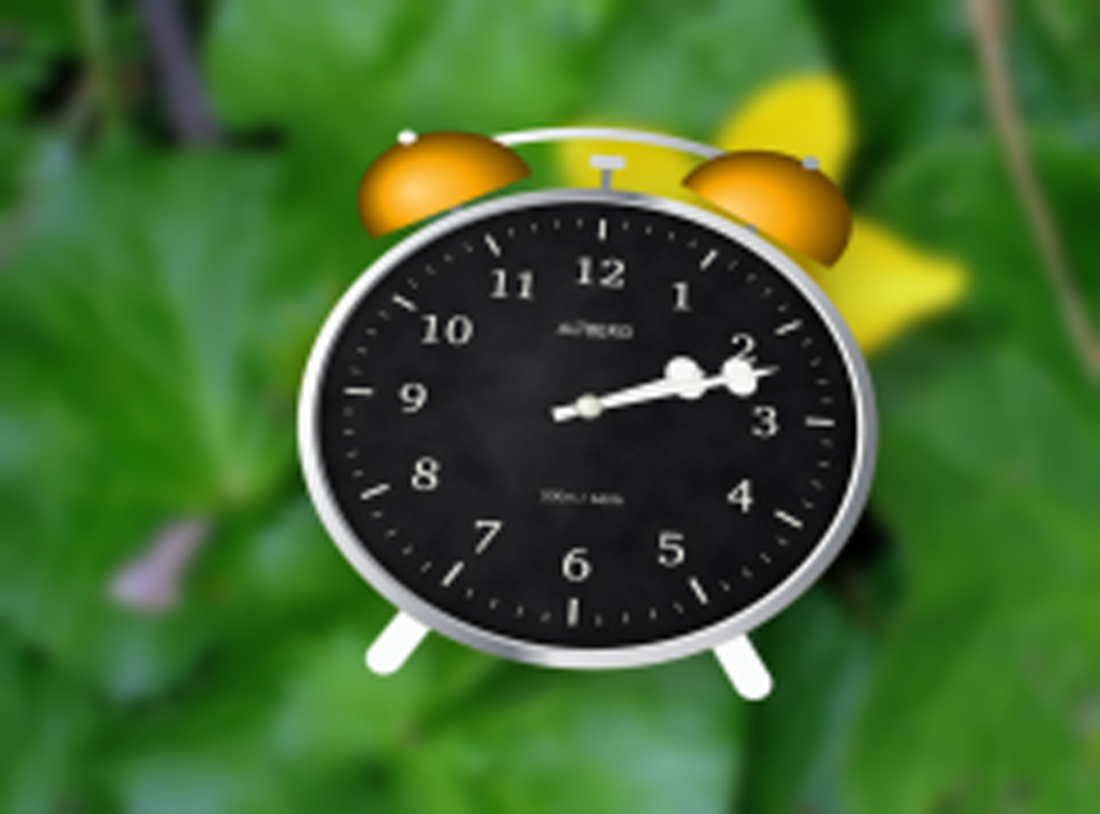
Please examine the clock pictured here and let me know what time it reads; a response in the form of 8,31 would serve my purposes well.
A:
2,12
